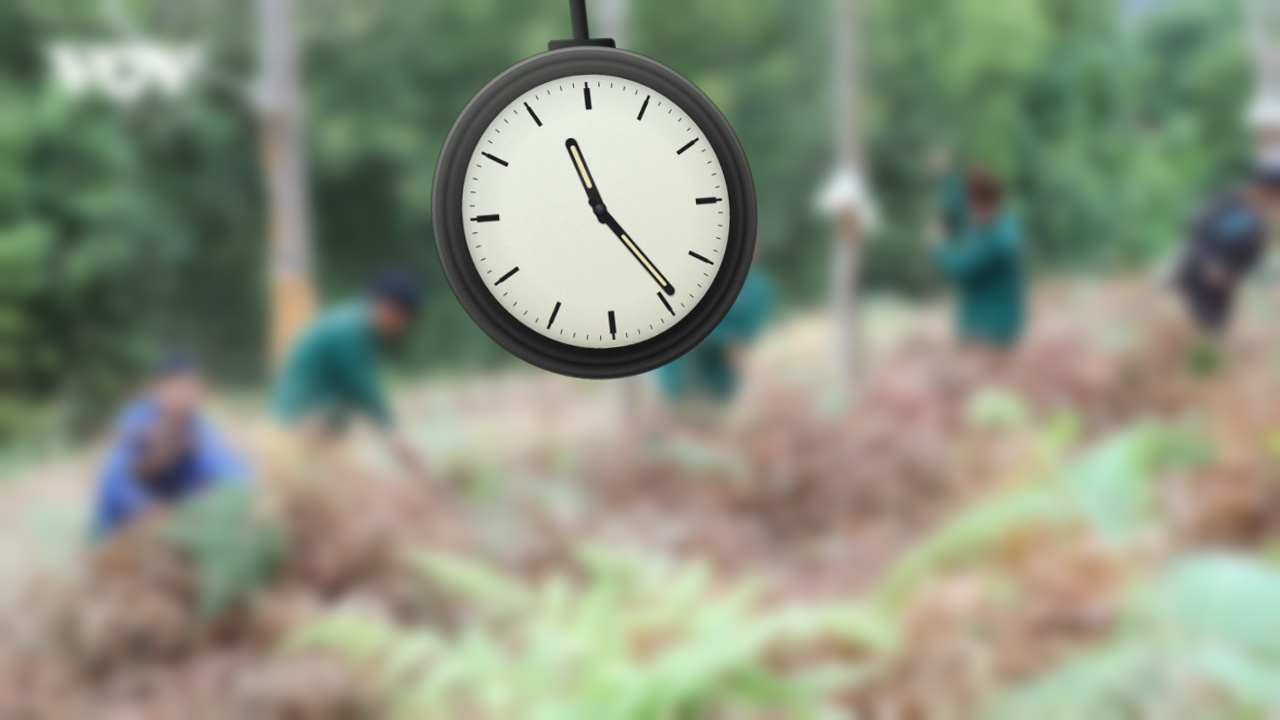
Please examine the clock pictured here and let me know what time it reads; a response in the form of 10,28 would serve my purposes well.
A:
11,24
